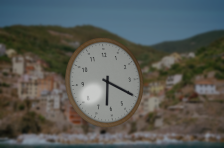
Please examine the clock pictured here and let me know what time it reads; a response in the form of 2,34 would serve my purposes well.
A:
6,20
